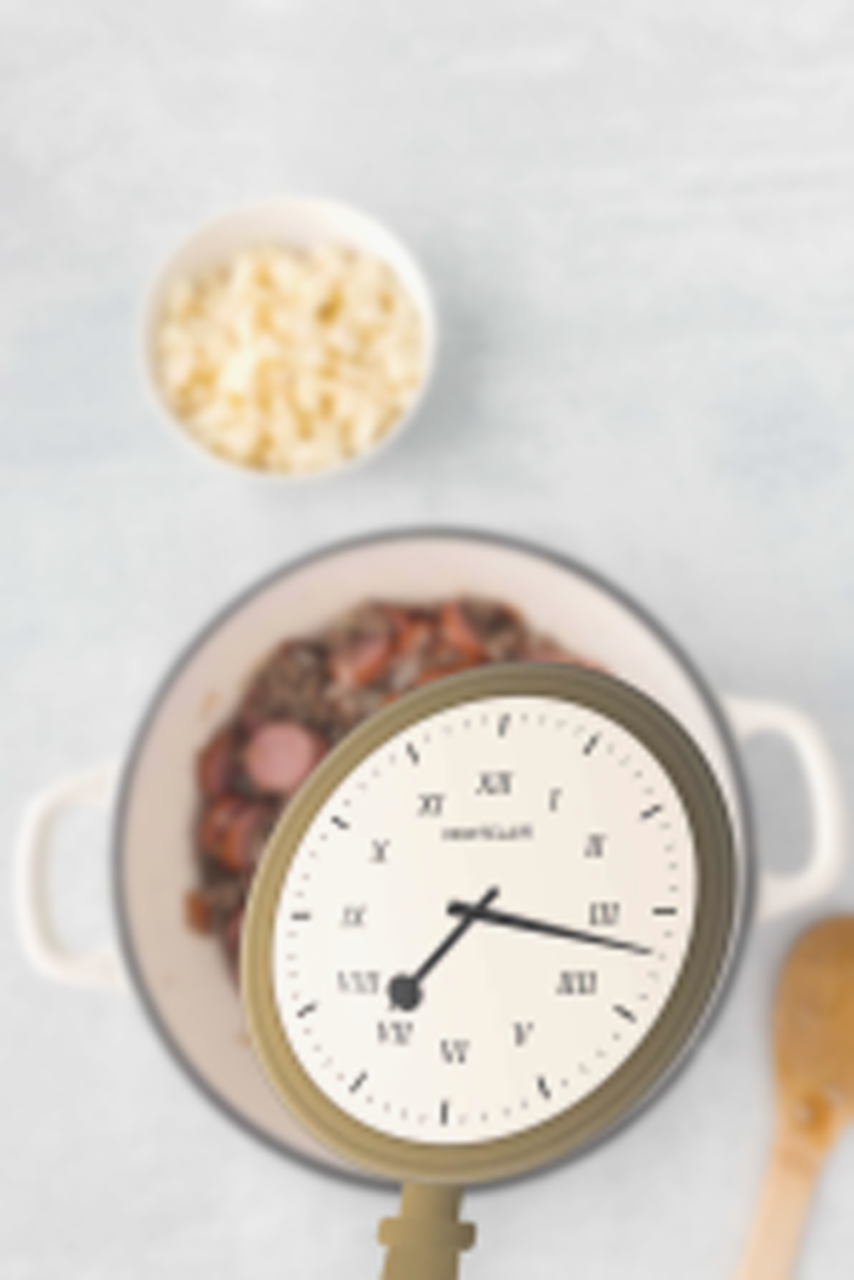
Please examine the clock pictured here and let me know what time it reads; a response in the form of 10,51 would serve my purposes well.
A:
7,17
